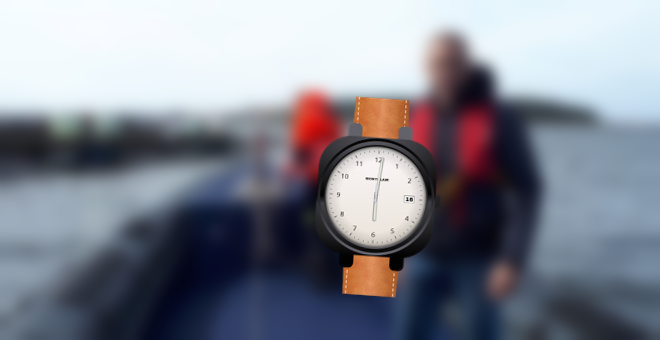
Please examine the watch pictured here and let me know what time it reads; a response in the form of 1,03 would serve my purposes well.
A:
6,01
